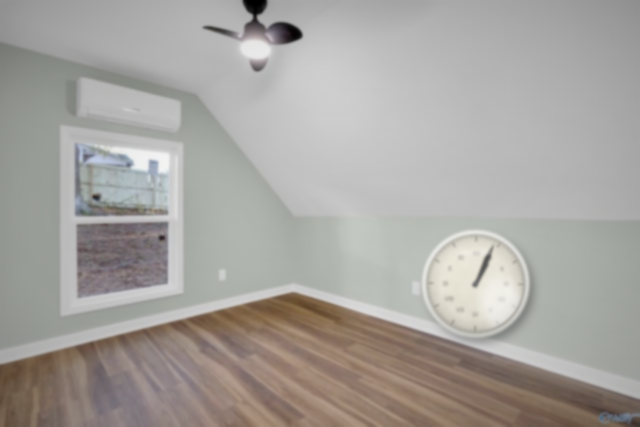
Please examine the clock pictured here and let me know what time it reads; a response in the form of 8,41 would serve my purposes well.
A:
1,04
